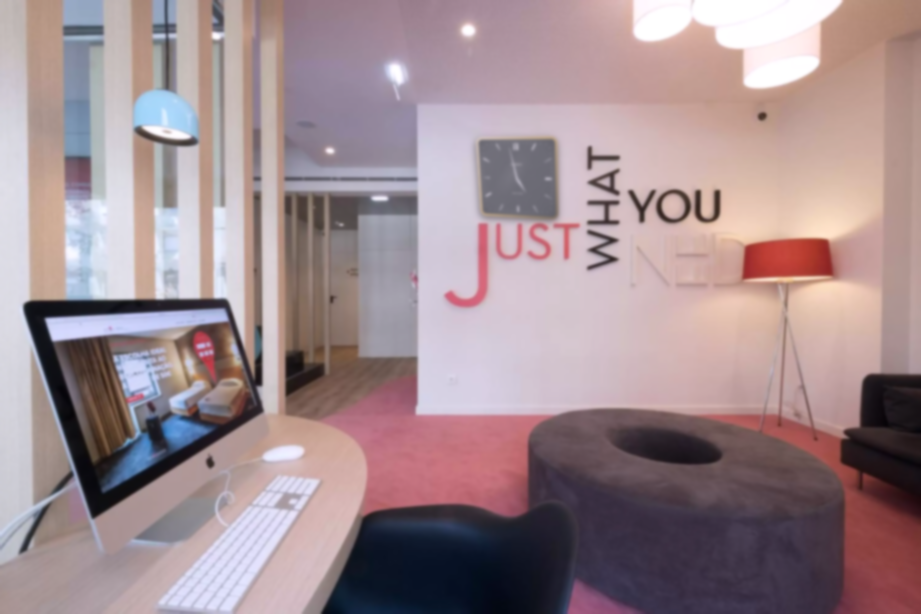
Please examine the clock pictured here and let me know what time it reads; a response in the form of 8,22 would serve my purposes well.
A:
4,58
